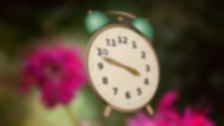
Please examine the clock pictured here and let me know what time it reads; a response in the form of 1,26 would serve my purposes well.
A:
3,48
